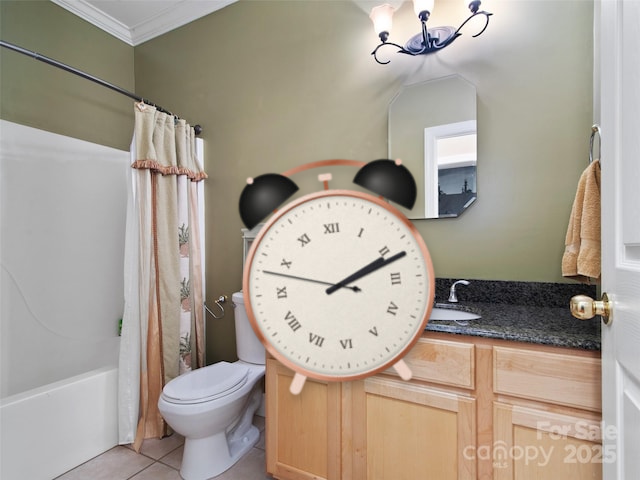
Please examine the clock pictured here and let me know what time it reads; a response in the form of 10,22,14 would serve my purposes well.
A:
2,11,48
